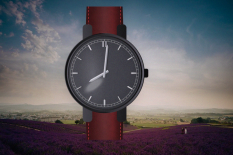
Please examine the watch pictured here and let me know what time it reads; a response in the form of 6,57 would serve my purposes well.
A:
8,01
